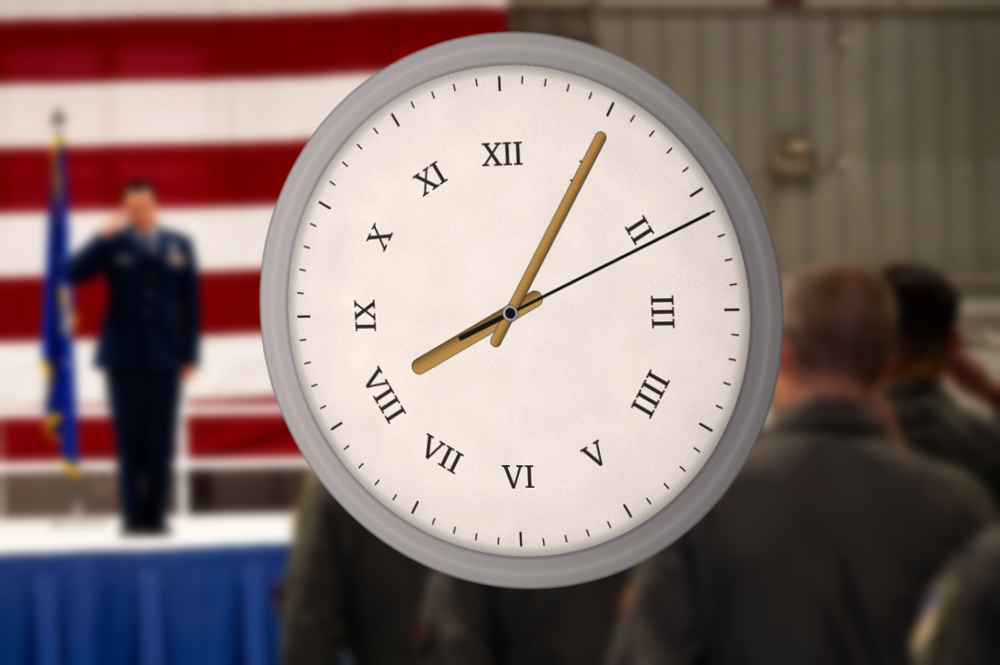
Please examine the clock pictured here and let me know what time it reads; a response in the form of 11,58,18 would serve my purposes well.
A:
8,05,11
